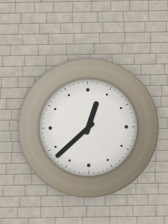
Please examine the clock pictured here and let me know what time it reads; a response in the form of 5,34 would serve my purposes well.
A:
12,38
